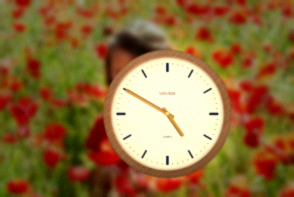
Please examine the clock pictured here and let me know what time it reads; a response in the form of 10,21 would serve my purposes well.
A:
4,50
